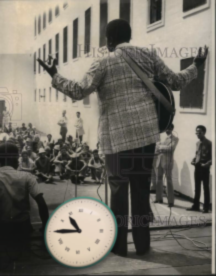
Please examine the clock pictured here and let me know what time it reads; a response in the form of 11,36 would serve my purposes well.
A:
10,45
